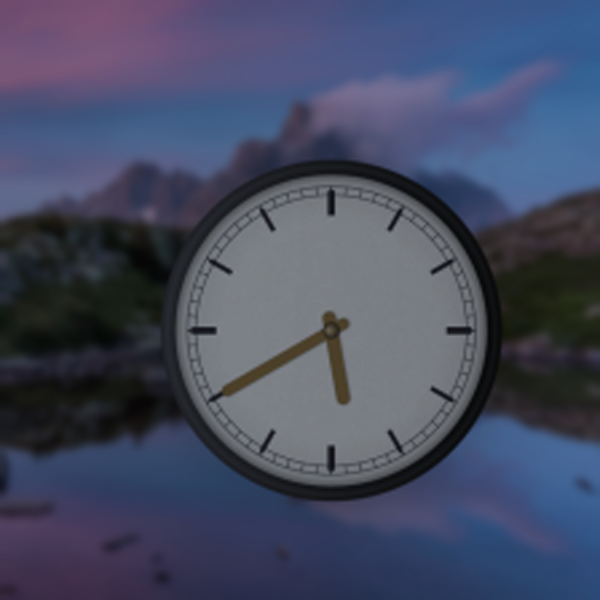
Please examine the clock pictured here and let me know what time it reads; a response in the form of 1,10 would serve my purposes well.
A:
5,40
